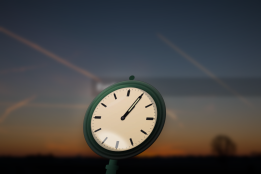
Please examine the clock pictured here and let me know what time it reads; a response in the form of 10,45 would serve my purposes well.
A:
1,05
